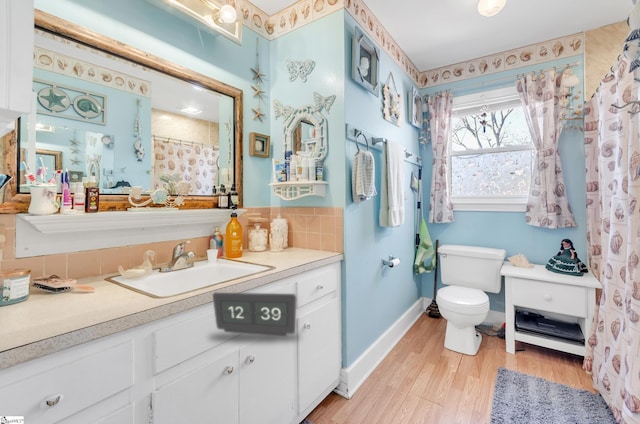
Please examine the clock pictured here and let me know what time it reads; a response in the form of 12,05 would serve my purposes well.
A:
12,39
